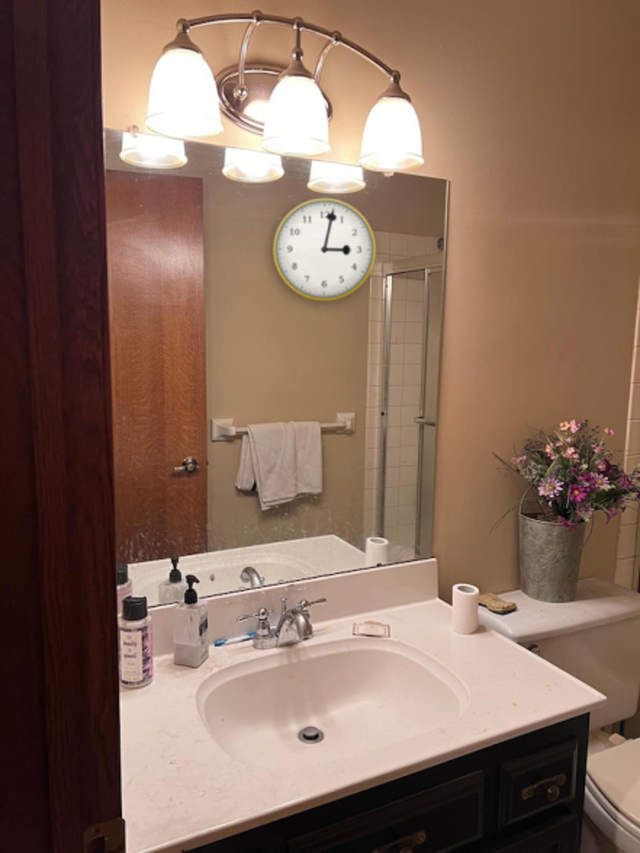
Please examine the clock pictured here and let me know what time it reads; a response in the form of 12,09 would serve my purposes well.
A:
3,02
